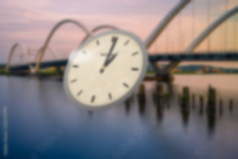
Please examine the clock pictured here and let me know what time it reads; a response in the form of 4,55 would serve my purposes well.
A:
1,01
